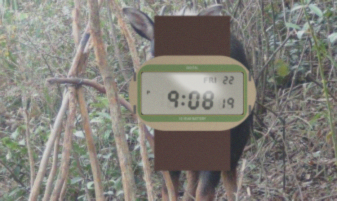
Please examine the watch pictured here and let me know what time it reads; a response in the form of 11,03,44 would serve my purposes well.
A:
9,08,19
